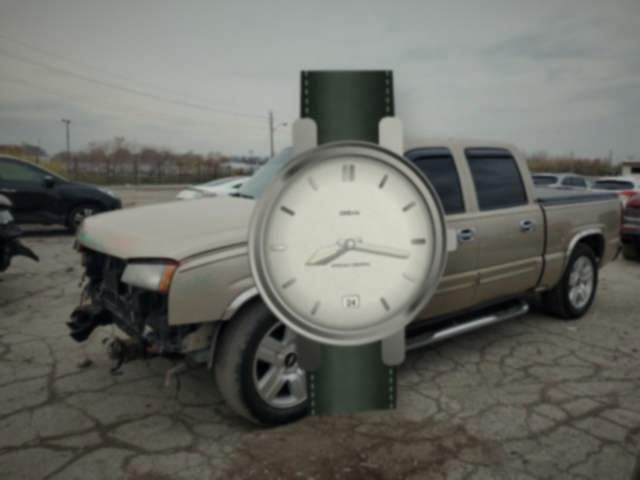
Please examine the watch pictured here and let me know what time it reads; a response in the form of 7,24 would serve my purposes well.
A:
8,17
